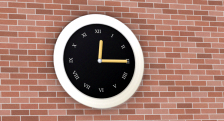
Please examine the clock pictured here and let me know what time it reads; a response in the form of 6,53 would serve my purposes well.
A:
12,15
